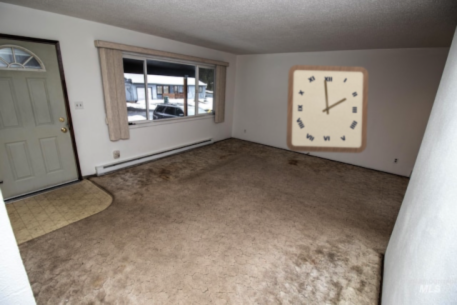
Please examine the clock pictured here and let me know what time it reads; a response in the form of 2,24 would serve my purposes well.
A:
1,59
